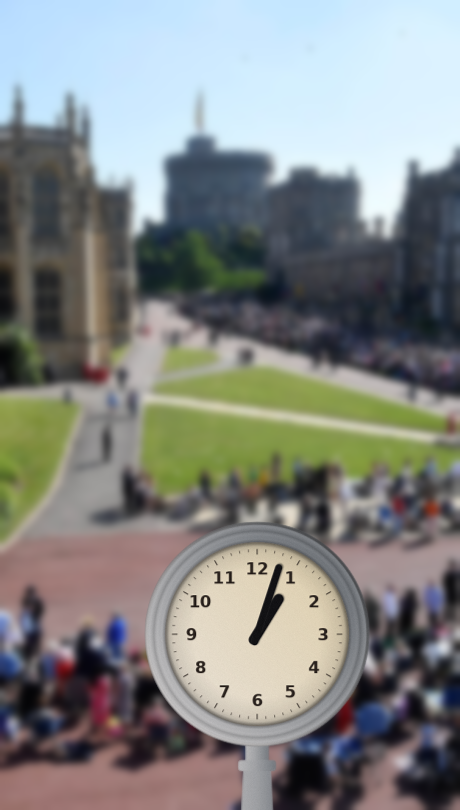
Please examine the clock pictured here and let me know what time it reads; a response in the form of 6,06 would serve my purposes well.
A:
1,03
